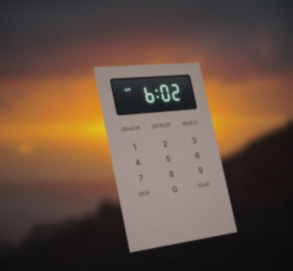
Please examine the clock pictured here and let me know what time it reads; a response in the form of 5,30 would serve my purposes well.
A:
6,02
